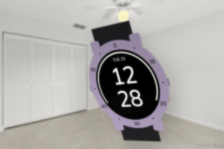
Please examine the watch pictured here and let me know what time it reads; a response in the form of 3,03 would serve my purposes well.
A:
12,28
